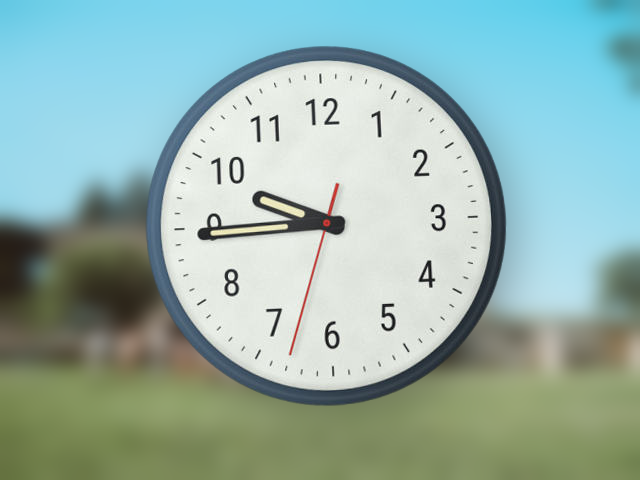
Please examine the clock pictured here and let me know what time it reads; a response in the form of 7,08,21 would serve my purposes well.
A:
9,44,33
